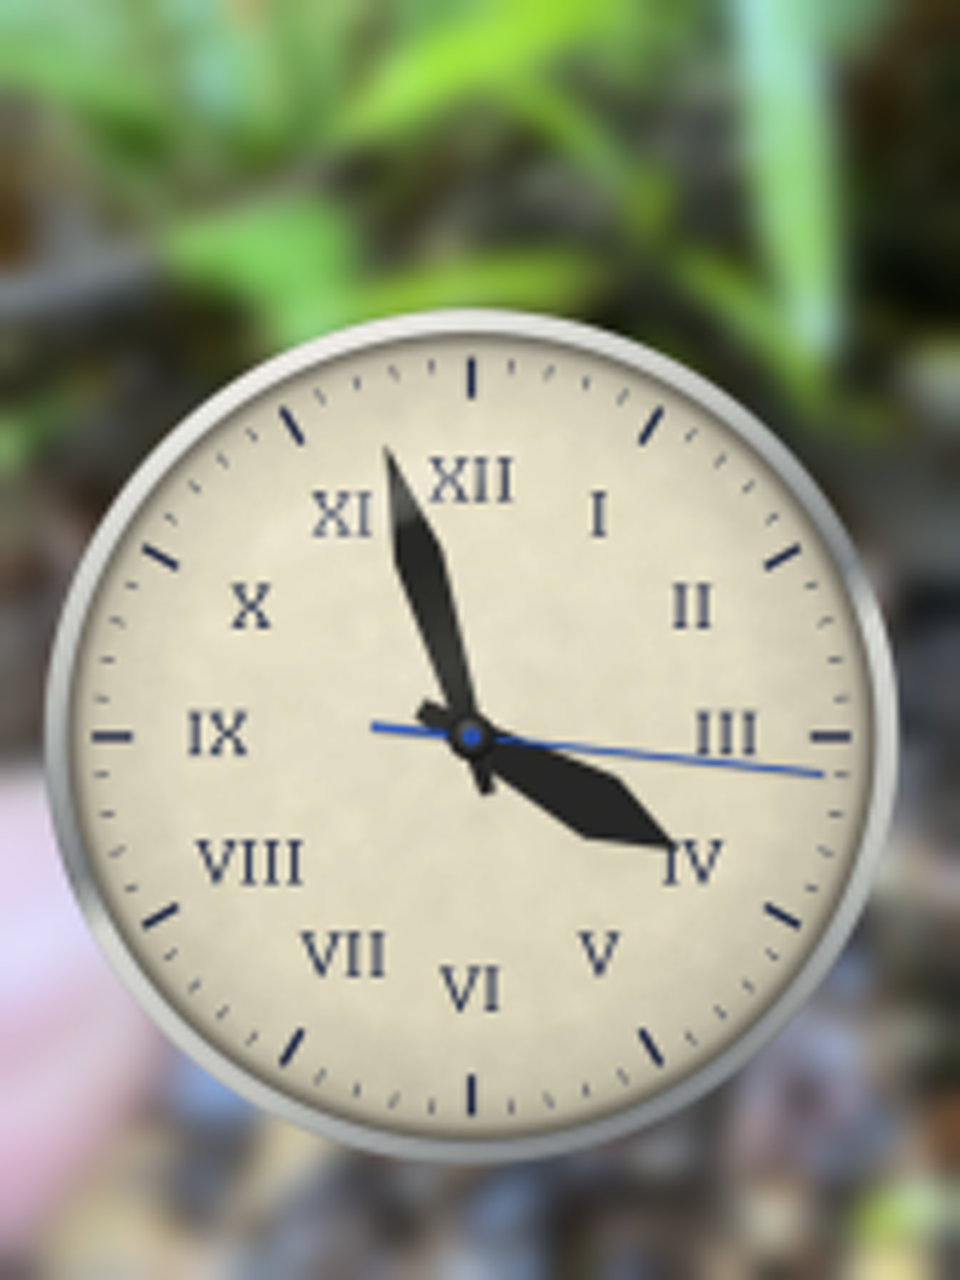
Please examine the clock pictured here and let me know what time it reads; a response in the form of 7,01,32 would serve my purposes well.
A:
3,57,16
